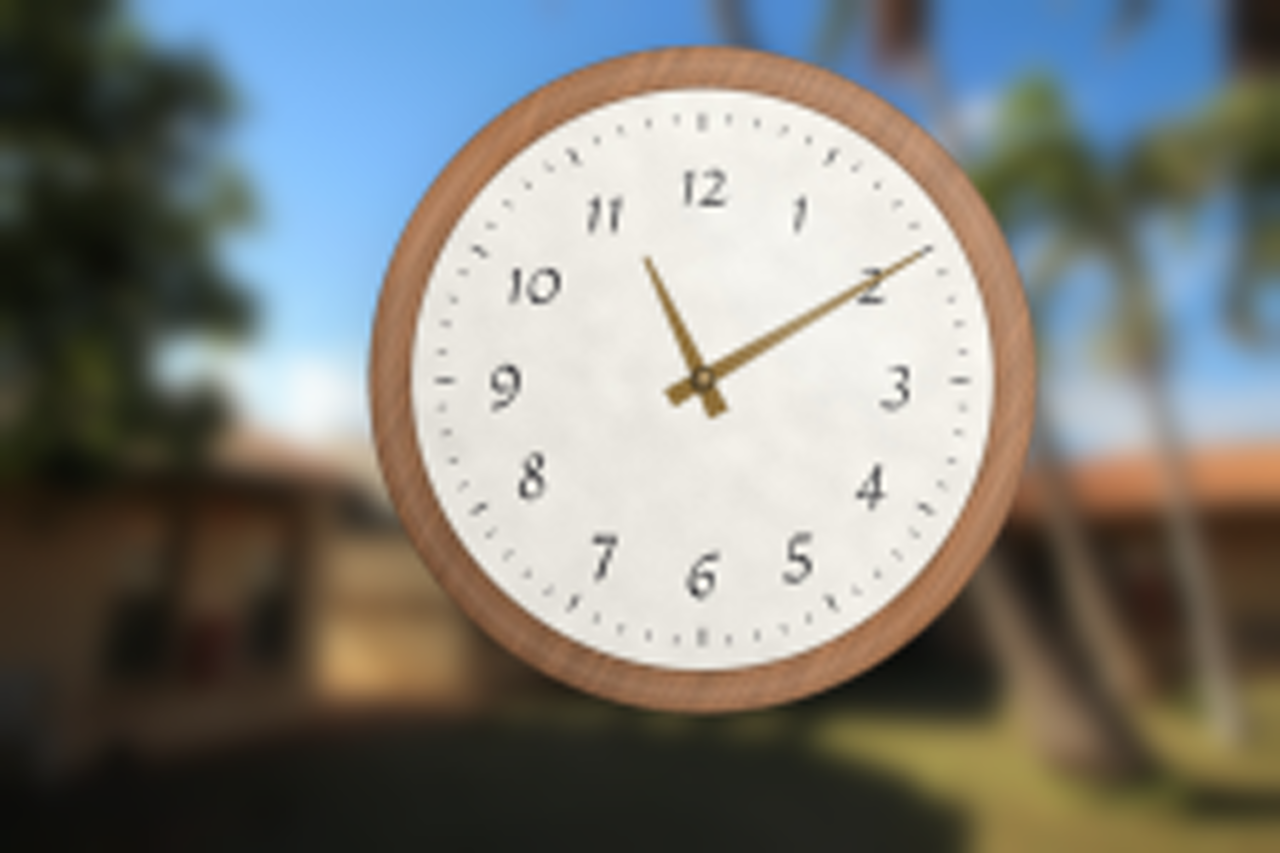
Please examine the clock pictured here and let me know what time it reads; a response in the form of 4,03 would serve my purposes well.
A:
11,10
